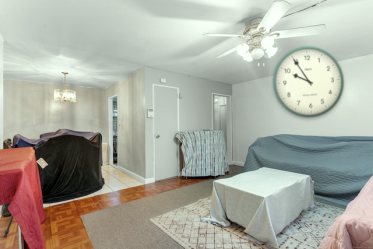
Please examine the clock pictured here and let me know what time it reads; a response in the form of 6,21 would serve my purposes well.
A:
9,55
